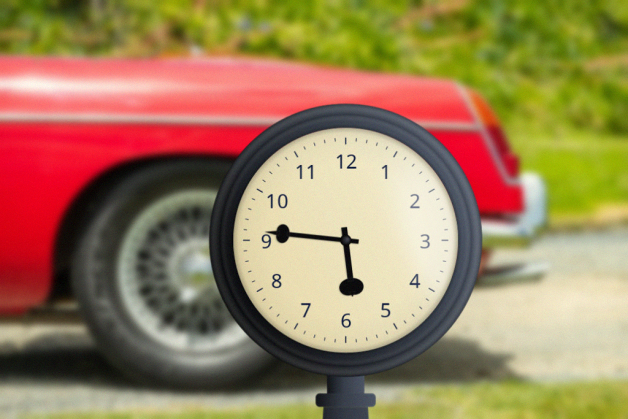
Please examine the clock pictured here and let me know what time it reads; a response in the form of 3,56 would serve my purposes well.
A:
5,46
